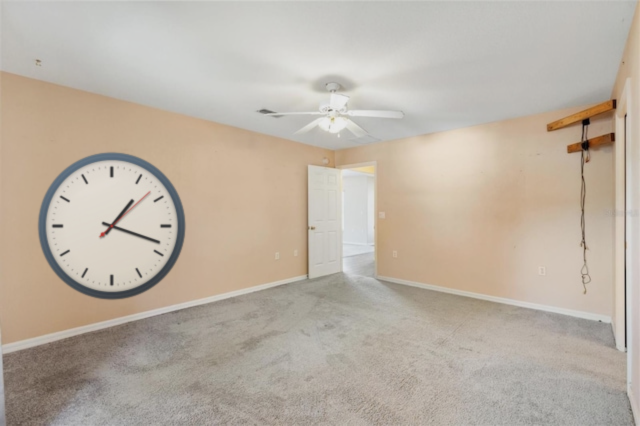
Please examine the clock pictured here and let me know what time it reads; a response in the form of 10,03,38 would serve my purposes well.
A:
1,18,08
